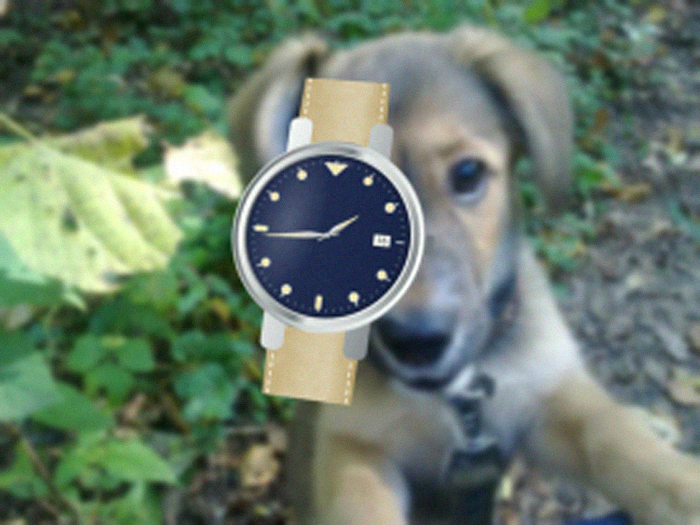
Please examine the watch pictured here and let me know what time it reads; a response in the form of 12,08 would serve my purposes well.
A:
1,44
